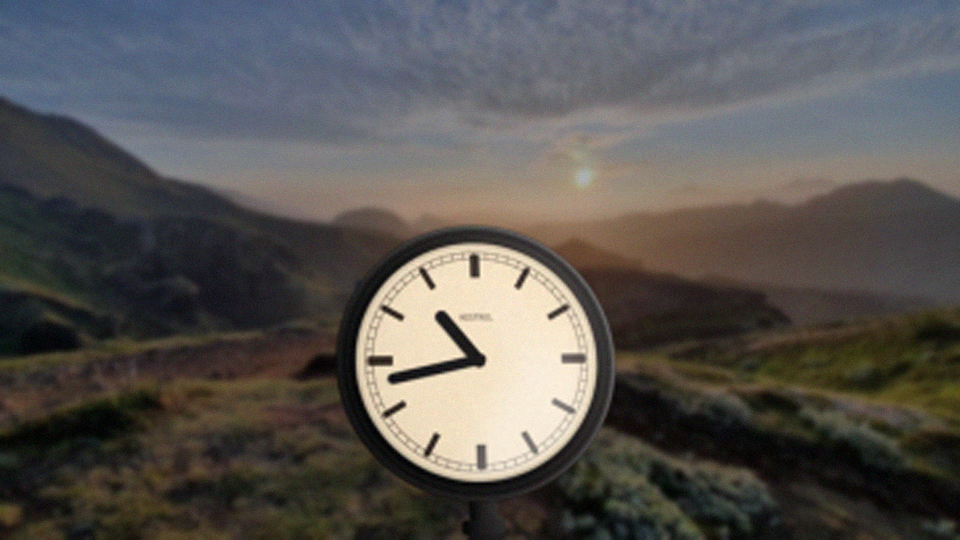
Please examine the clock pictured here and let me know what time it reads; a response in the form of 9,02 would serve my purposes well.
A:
10,43
